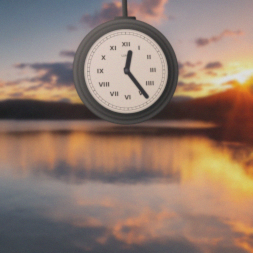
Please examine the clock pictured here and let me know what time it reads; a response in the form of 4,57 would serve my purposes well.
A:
12,24
